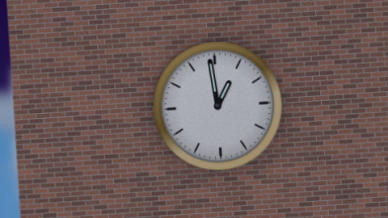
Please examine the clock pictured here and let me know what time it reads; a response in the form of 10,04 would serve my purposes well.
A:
12,59
